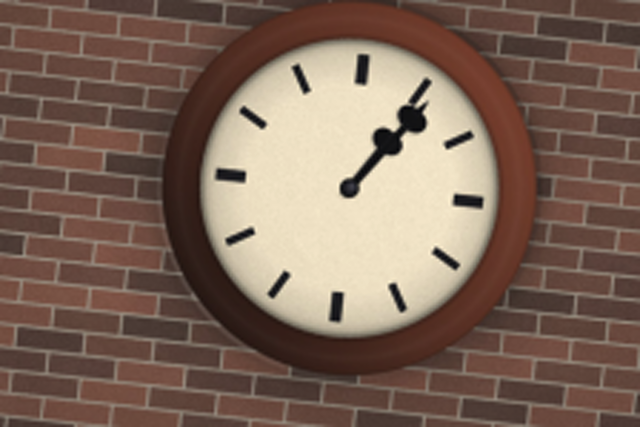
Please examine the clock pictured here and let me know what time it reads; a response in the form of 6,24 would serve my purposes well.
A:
1,06
